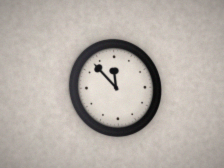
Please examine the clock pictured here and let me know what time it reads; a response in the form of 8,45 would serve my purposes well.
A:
11,53
